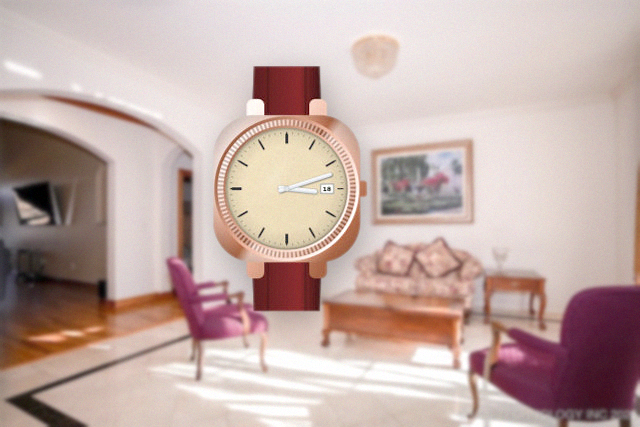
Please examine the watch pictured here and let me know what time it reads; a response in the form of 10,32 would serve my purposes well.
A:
3,12
